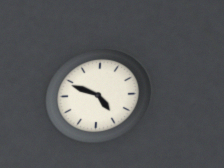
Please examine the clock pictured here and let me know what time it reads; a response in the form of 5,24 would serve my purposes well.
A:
4,49
